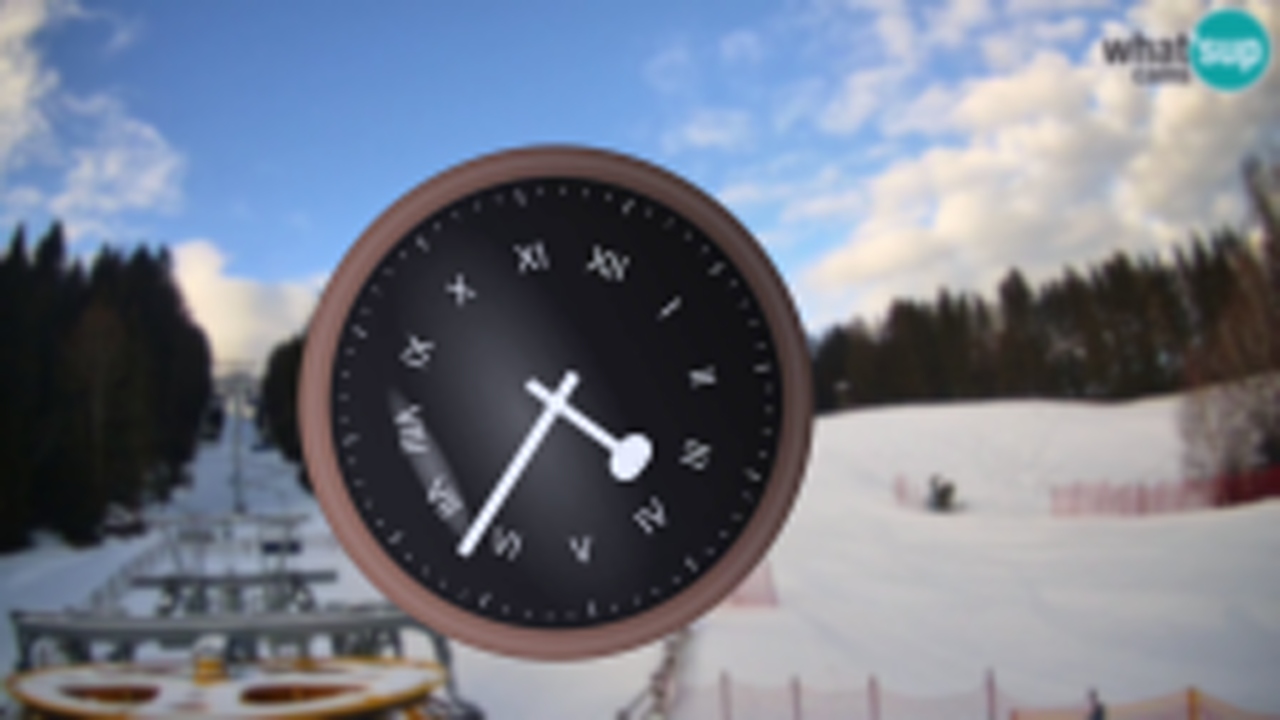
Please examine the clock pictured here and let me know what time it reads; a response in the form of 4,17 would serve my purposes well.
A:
3,32
